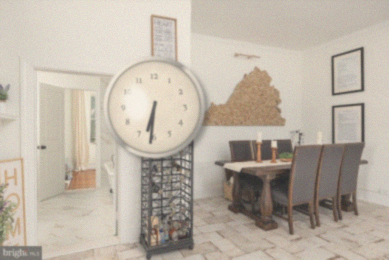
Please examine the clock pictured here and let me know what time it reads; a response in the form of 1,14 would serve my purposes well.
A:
6,31
